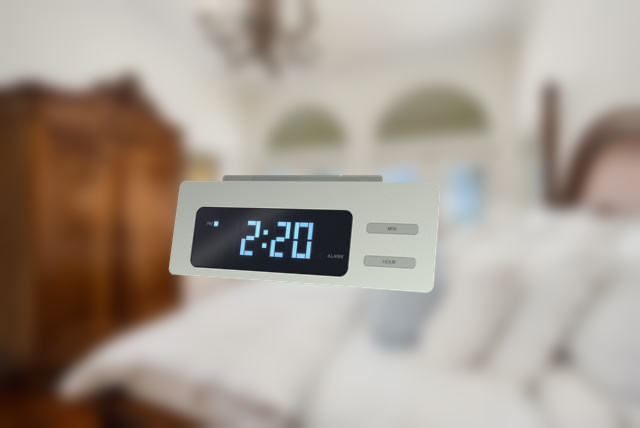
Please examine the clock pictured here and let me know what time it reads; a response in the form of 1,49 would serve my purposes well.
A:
2,20
